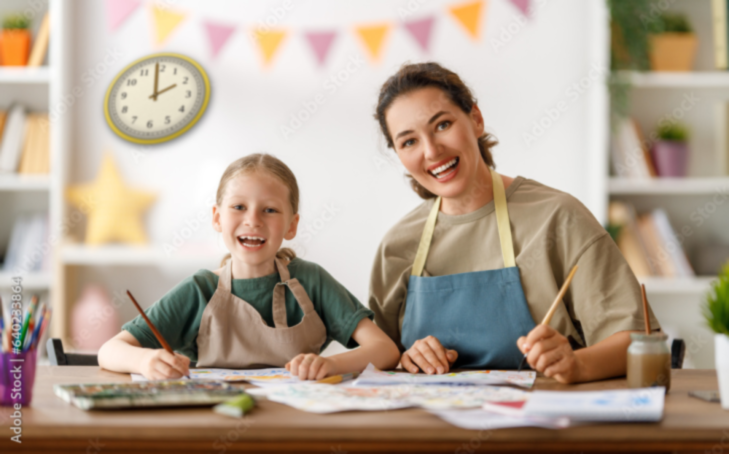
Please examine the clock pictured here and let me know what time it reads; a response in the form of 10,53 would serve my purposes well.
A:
1,59
